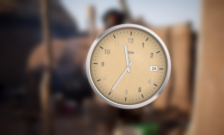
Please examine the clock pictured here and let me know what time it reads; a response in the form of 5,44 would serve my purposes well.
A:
11,35
